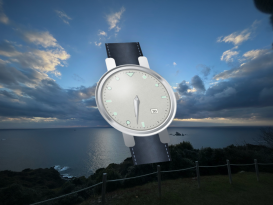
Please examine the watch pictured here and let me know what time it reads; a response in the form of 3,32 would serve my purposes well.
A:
6,32
